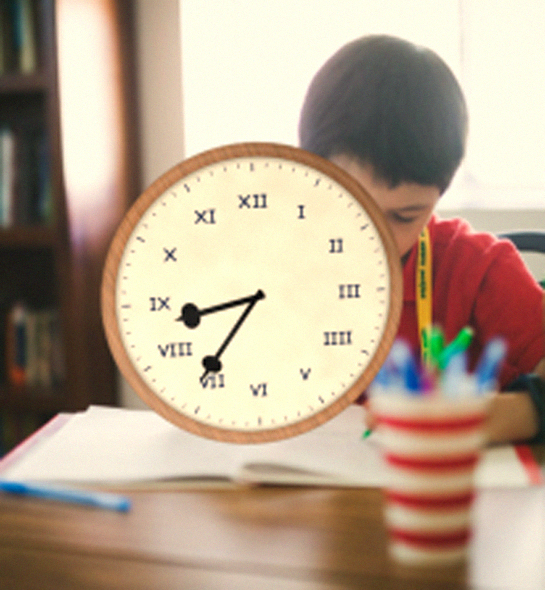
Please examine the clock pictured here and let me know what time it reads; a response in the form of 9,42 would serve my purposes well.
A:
8,36
